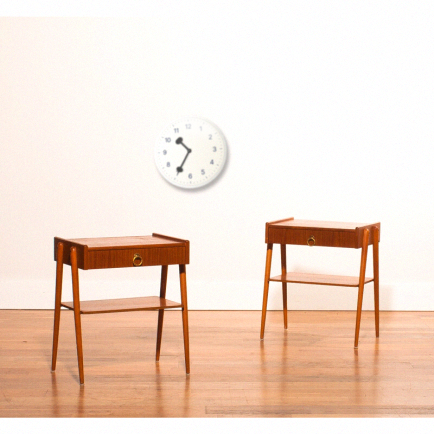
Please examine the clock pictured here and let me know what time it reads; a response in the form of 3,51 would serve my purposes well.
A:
10,35
